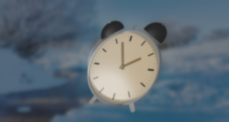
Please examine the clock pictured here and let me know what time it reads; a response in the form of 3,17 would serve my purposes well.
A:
1,57
